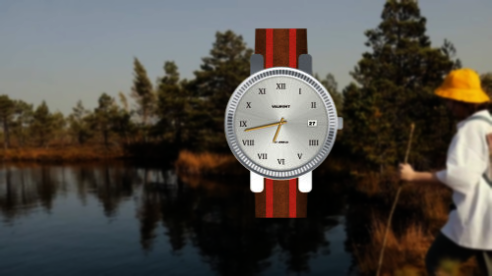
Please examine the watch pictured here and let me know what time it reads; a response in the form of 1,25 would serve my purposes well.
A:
6,43
